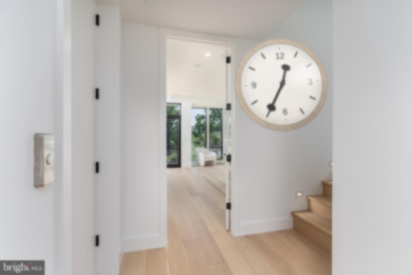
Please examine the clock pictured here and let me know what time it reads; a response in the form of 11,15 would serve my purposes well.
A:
12,35
